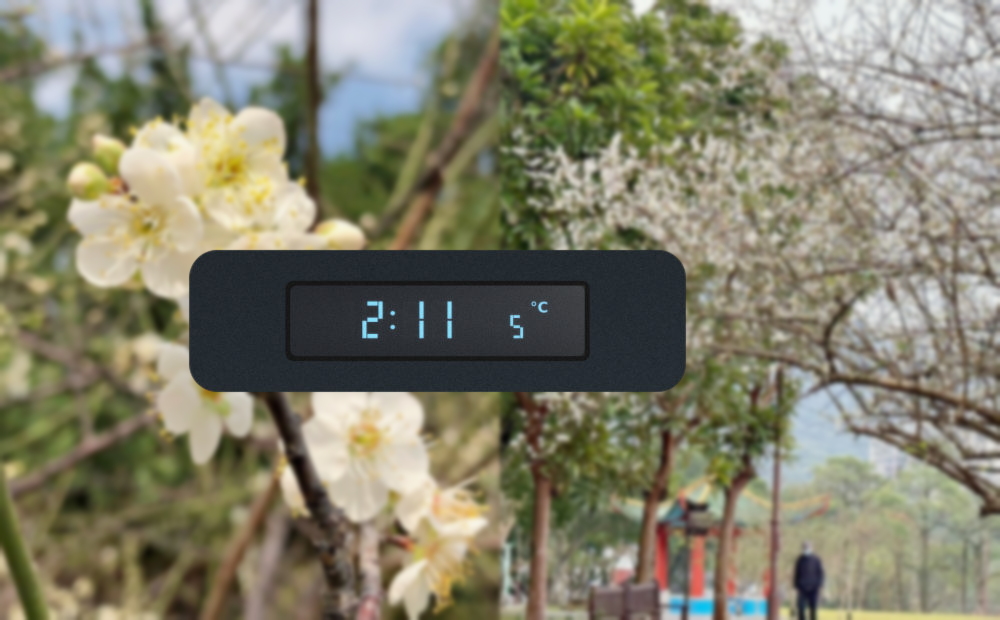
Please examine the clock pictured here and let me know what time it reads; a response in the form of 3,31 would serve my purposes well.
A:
2,11
